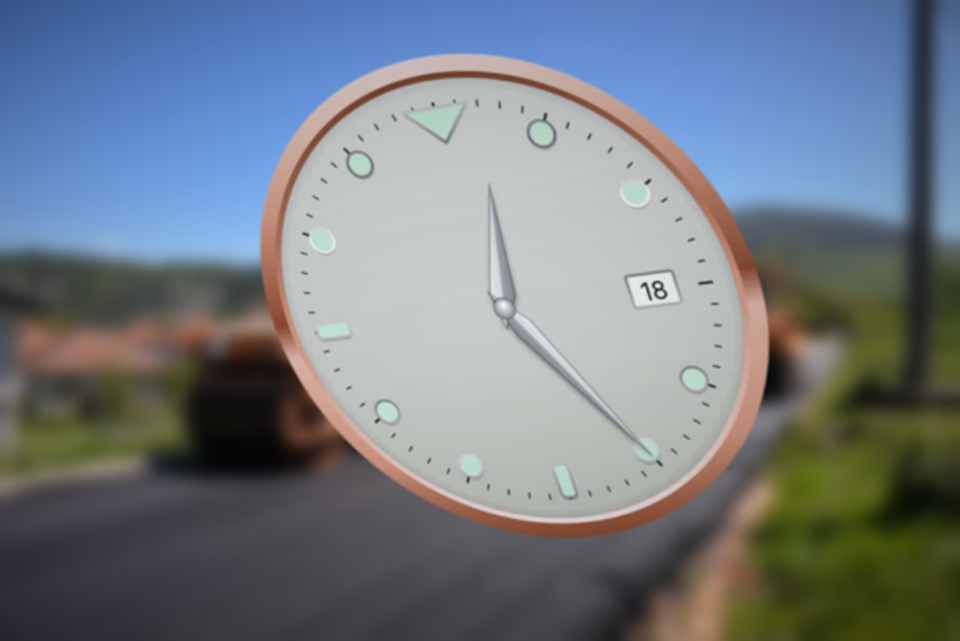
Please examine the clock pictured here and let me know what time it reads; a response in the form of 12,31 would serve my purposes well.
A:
12,25
